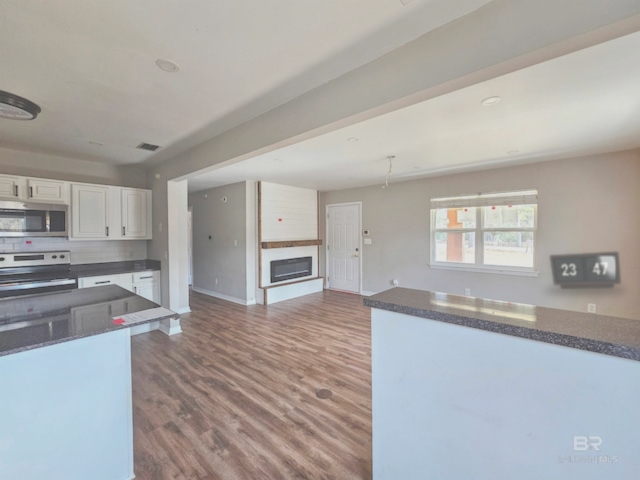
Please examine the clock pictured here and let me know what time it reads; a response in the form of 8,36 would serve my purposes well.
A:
23,47
